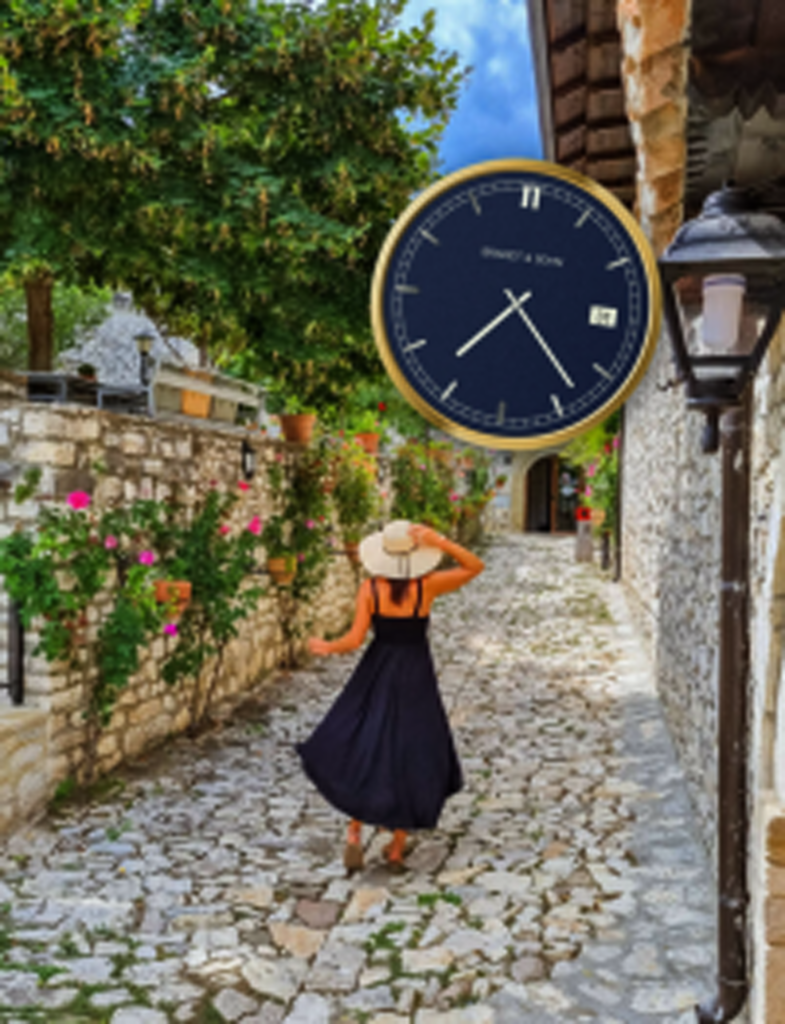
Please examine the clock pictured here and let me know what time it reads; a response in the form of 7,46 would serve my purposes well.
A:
7,23
